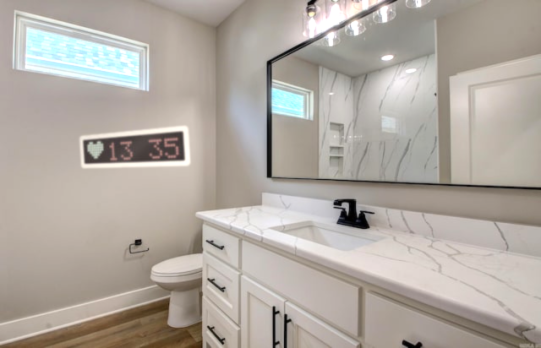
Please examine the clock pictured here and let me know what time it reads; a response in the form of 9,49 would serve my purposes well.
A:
13,35
